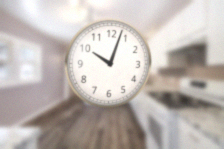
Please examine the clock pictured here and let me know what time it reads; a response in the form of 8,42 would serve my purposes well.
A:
10,03
